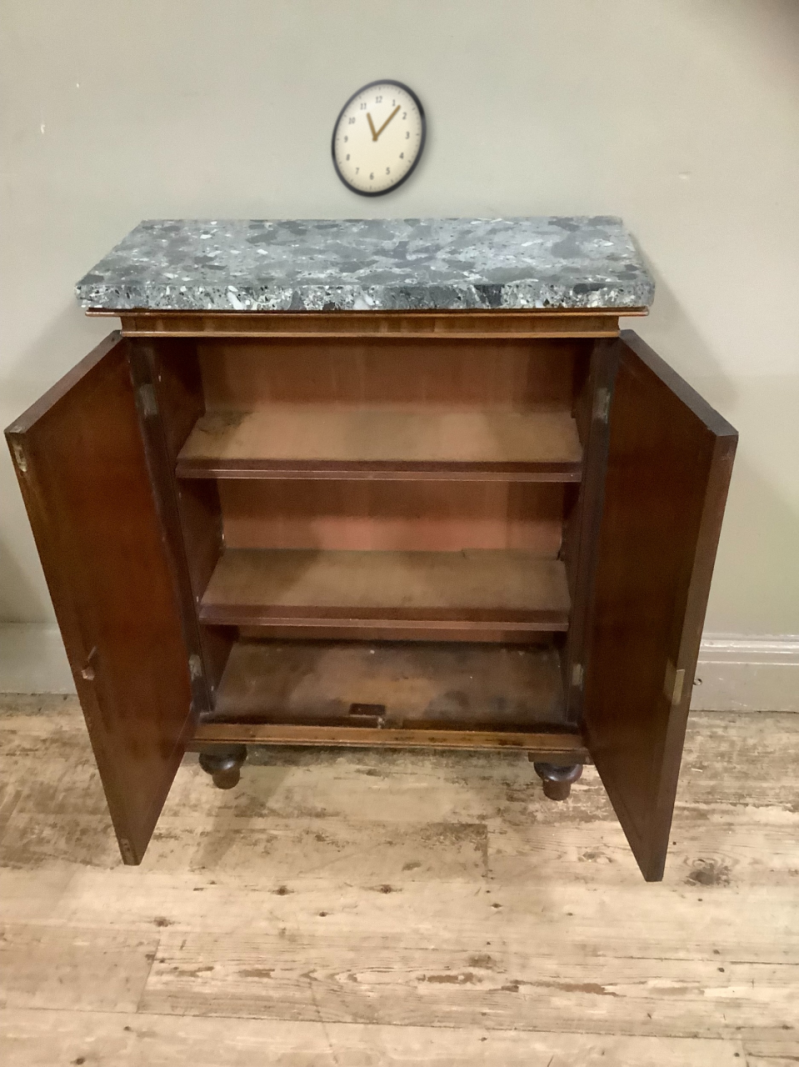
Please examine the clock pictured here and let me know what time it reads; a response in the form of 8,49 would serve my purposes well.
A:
11,07
